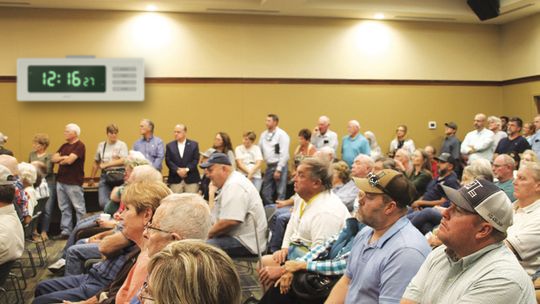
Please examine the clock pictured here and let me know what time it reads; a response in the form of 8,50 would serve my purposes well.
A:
12,16
